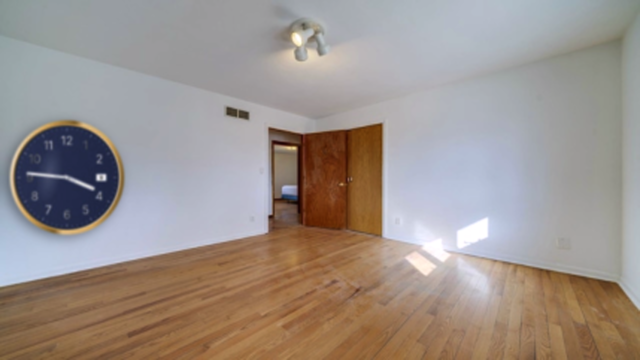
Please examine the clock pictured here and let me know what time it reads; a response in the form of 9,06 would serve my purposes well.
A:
3,46
